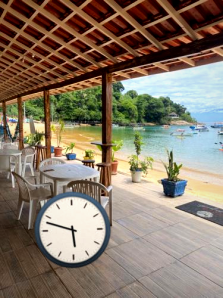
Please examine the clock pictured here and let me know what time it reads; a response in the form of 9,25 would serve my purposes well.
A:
5,48
